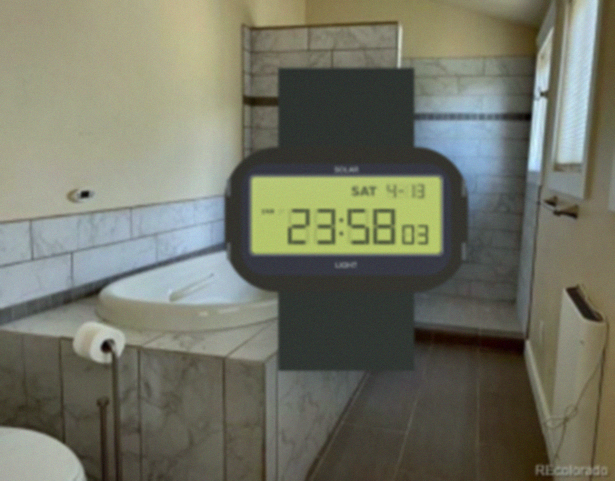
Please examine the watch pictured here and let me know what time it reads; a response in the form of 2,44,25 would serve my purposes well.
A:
23,58,03
